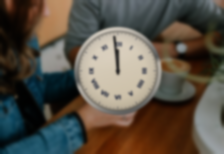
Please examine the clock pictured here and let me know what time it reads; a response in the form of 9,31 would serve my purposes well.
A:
11,59
